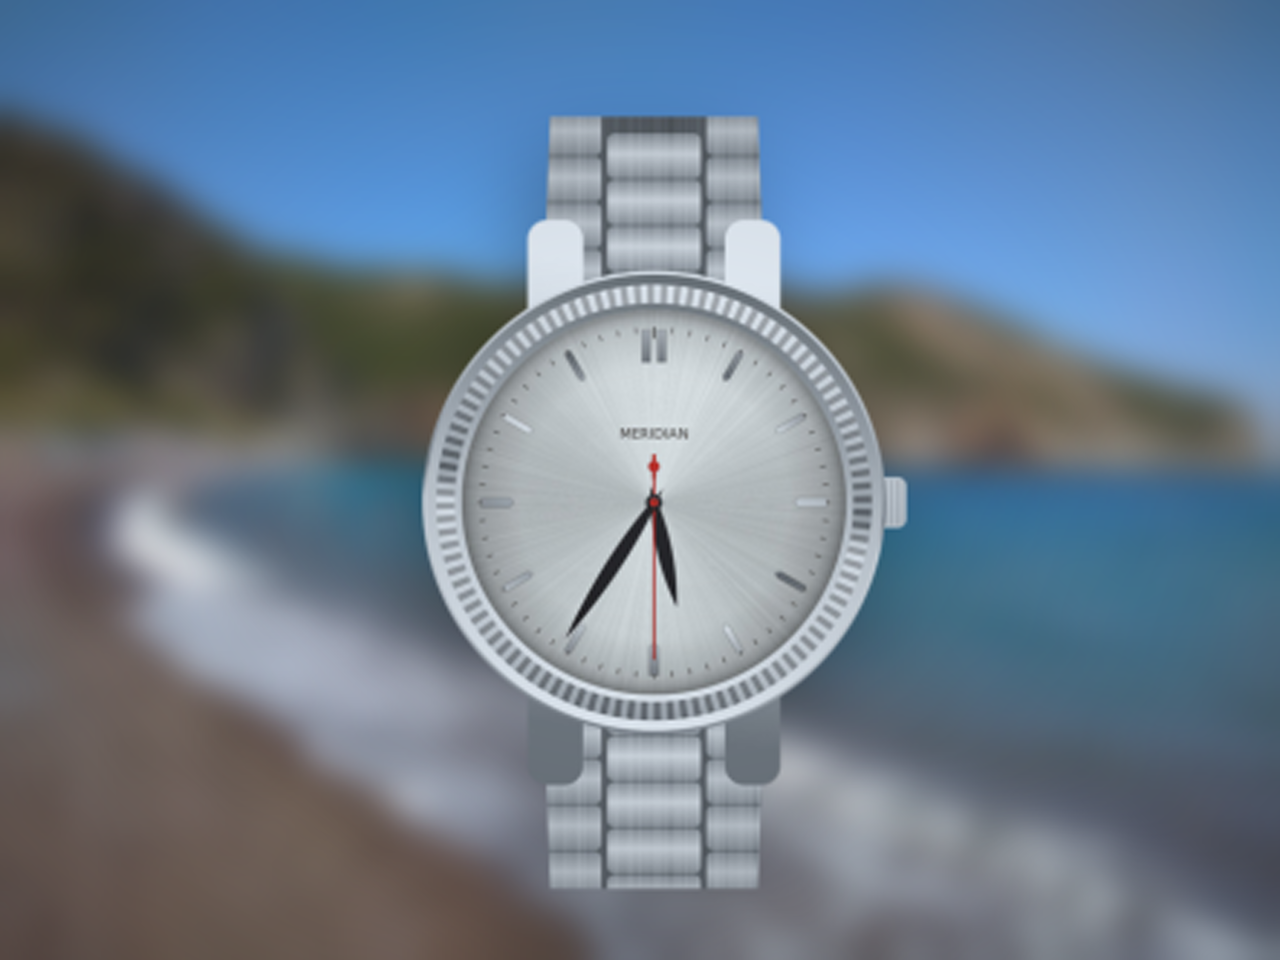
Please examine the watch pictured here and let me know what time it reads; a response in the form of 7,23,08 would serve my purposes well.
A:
5,35,30
